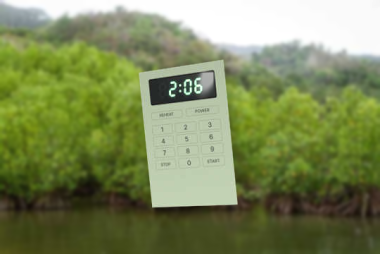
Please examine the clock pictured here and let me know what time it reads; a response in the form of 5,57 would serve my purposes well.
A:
2,06
